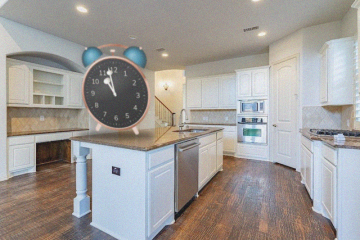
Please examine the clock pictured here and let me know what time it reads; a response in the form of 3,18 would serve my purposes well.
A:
10,58
